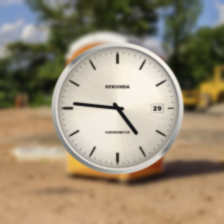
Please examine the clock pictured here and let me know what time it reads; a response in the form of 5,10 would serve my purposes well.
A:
4,46
